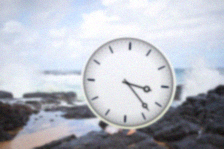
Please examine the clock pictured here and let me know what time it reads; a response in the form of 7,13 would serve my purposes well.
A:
3,23
